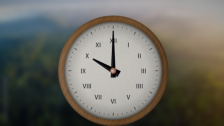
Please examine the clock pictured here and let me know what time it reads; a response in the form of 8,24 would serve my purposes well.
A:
10,00
